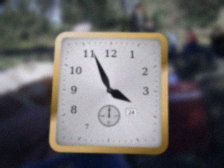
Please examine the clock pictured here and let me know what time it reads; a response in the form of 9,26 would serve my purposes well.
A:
3,56
